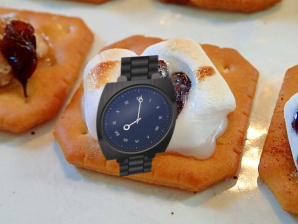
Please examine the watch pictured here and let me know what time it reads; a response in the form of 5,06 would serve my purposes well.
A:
8,01
